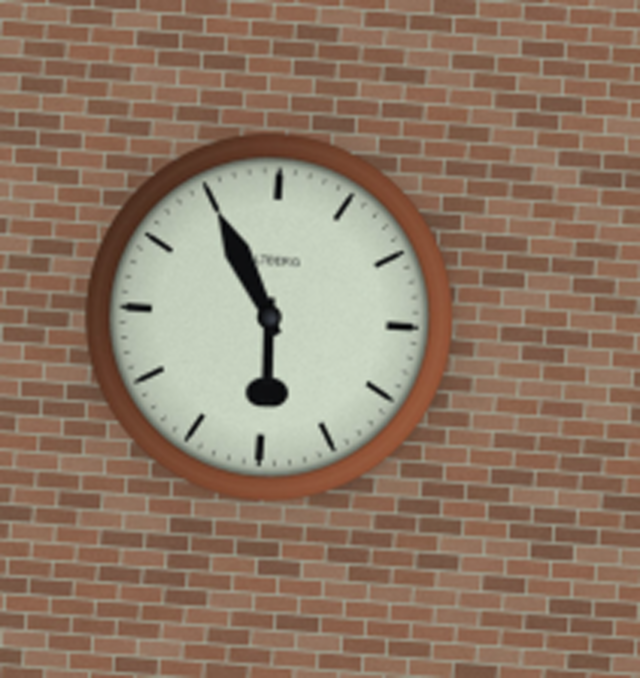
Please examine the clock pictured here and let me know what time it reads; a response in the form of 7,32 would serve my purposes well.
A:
5,55
